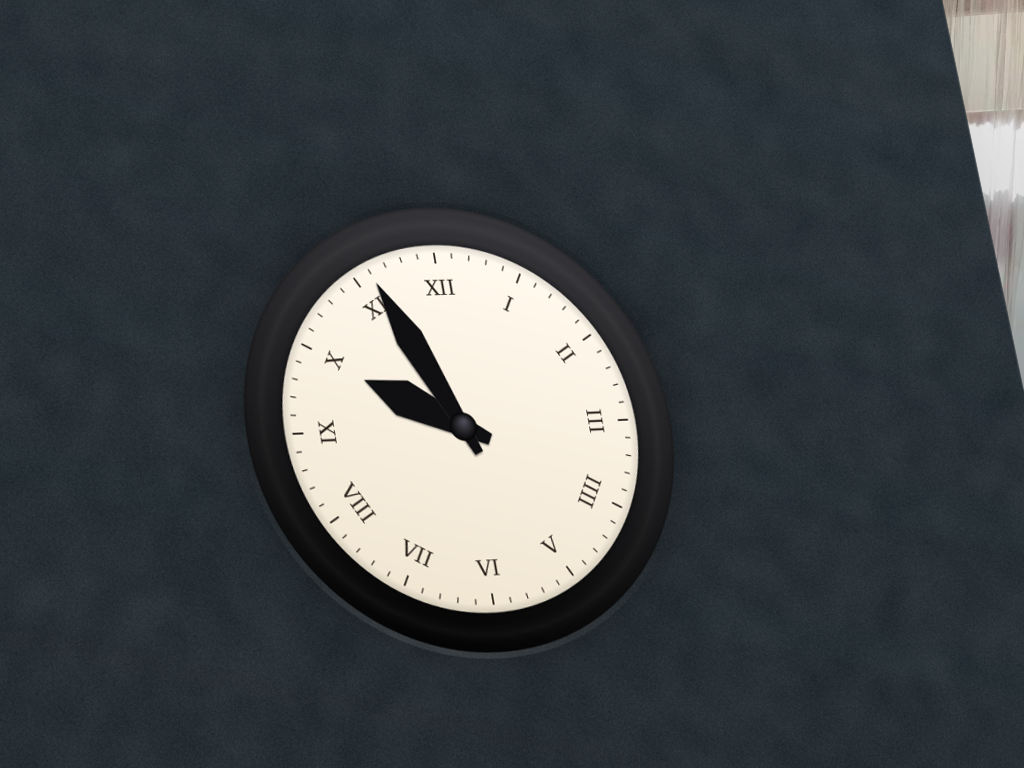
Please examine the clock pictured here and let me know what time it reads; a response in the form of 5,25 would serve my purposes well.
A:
9,56
